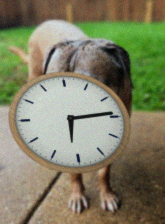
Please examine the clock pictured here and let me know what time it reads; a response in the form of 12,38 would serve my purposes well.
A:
6,14
